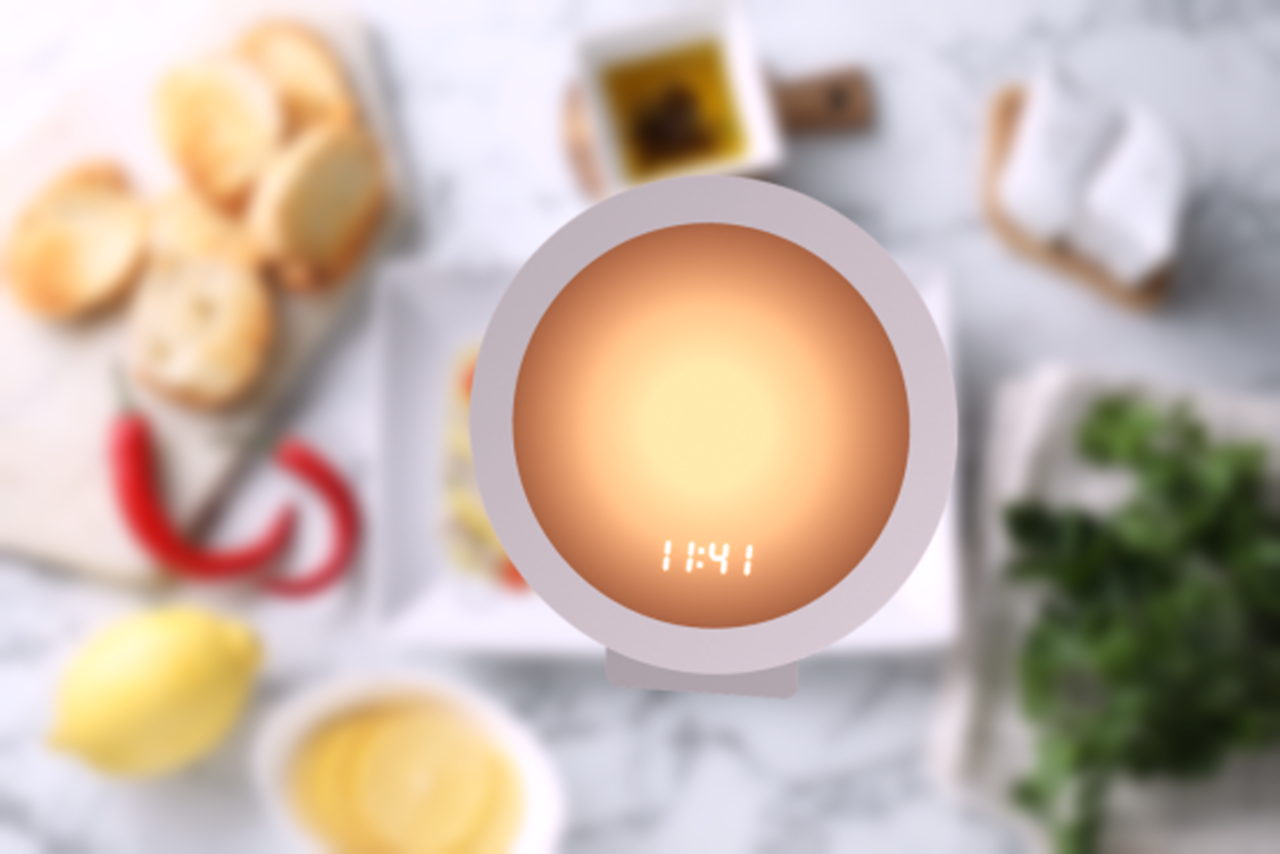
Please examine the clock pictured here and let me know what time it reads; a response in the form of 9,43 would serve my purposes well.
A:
11,41
